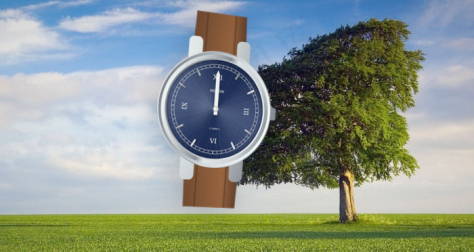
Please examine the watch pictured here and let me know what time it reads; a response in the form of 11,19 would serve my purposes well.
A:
12,00
